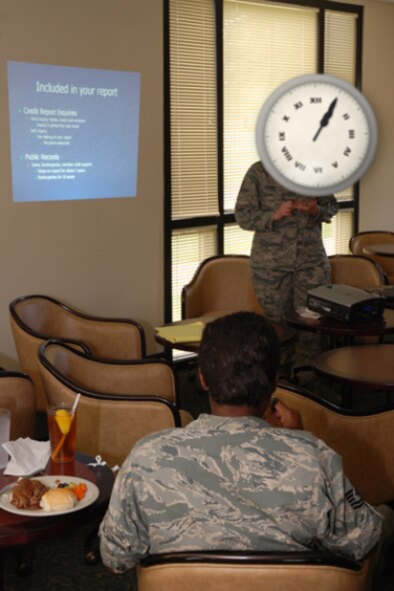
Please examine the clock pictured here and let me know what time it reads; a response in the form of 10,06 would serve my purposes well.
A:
1,05
